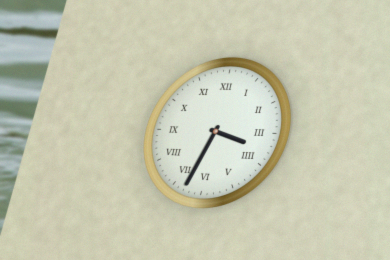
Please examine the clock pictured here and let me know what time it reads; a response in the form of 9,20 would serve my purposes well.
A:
3,33
